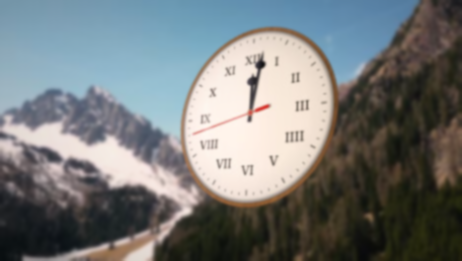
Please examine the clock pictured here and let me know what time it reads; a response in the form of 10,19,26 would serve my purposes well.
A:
12,01,43
